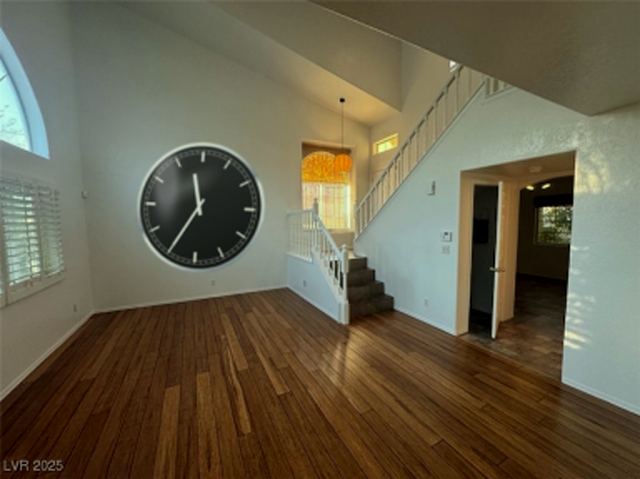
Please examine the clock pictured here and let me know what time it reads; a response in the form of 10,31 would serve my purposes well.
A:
11,35
